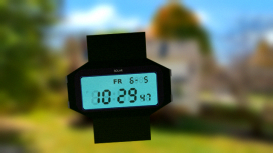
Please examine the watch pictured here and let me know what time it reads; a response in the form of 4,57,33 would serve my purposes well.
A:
10,29,47
